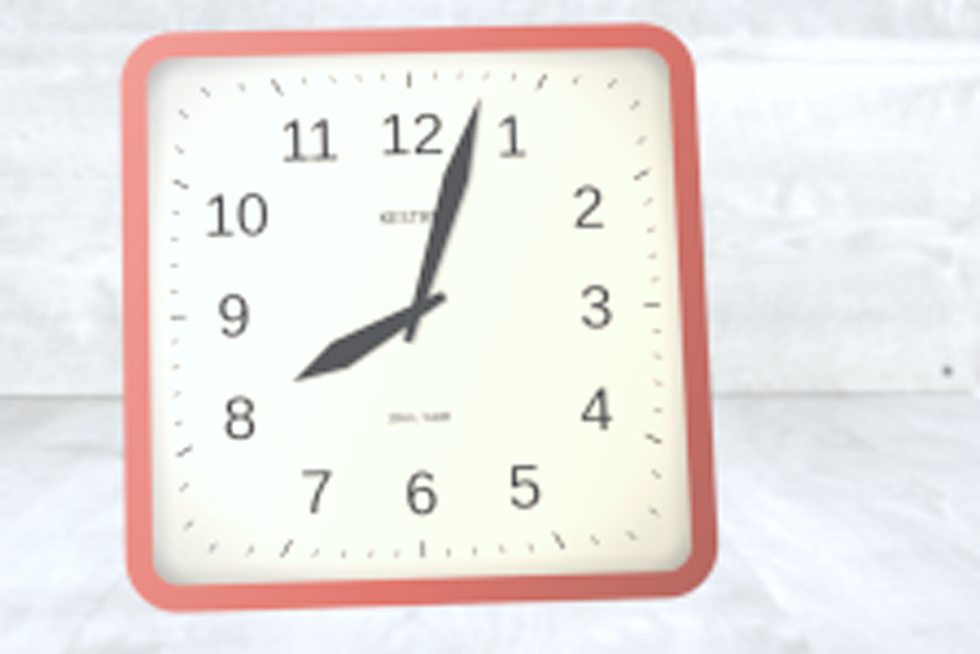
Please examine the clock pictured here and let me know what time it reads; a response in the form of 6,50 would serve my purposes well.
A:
8,03
